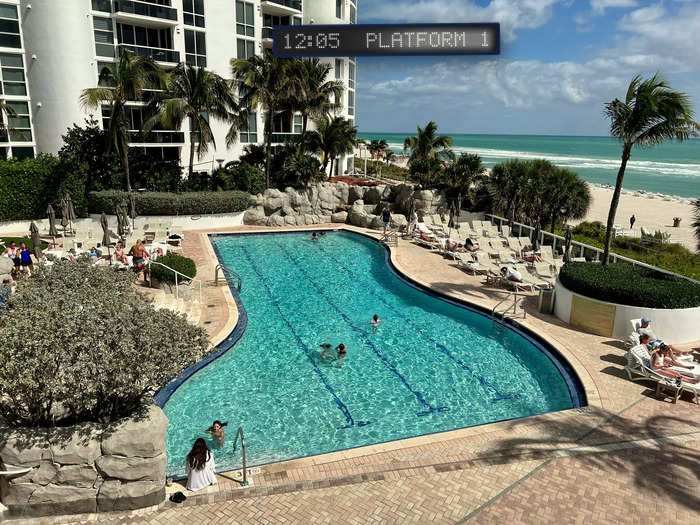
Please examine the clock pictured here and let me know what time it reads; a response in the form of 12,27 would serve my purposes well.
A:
12,05
